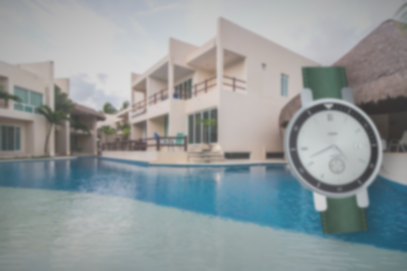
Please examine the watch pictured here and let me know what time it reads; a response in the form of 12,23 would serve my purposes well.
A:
4,42
